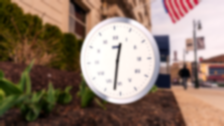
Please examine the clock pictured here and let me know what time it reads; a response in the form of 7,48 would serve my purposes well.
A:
12,32
